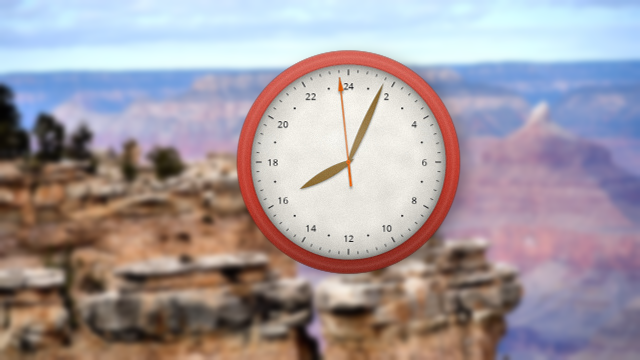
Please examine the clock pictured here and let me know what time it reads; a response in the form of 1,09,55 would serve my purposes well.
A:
16,03,59
